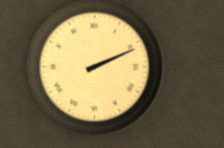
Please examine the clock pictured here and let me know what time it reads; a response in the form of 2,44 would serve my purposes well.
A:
2,11
